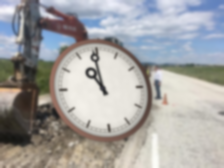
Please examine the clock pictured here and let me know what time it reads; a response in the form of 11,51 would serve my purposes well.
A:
10,59
